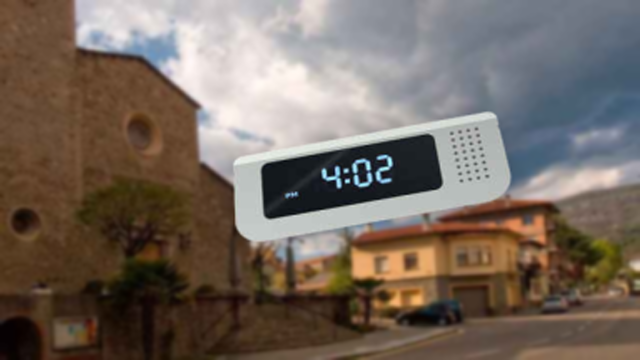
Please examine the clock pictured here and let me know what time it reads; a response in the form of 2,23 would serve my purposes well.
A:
4,02
